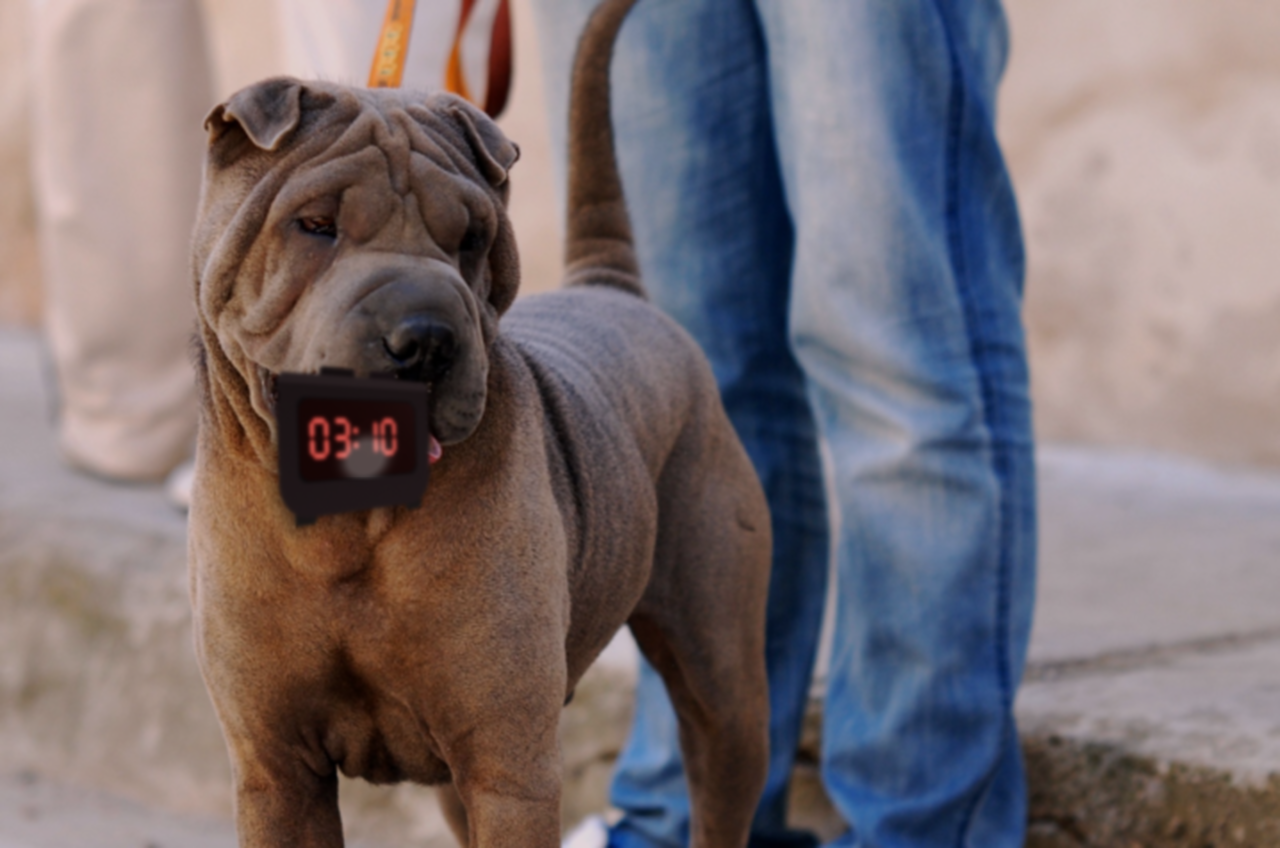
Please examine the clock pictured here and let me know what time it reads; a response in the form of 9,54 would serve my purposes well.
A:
3,10
